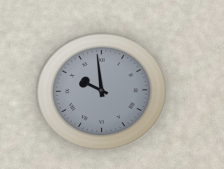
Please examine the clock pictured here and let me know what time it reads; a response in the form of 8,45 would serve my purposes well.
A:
9,59
